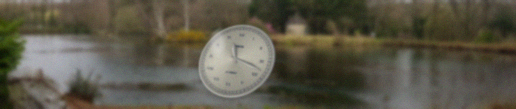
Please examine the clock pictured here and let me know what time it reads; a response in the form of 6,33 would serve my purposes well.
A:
11,18
